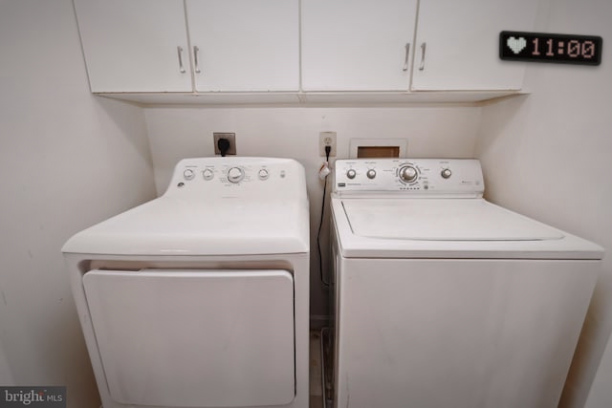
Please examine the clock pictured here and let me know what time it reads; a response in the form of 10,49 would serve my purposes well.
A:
11,00
